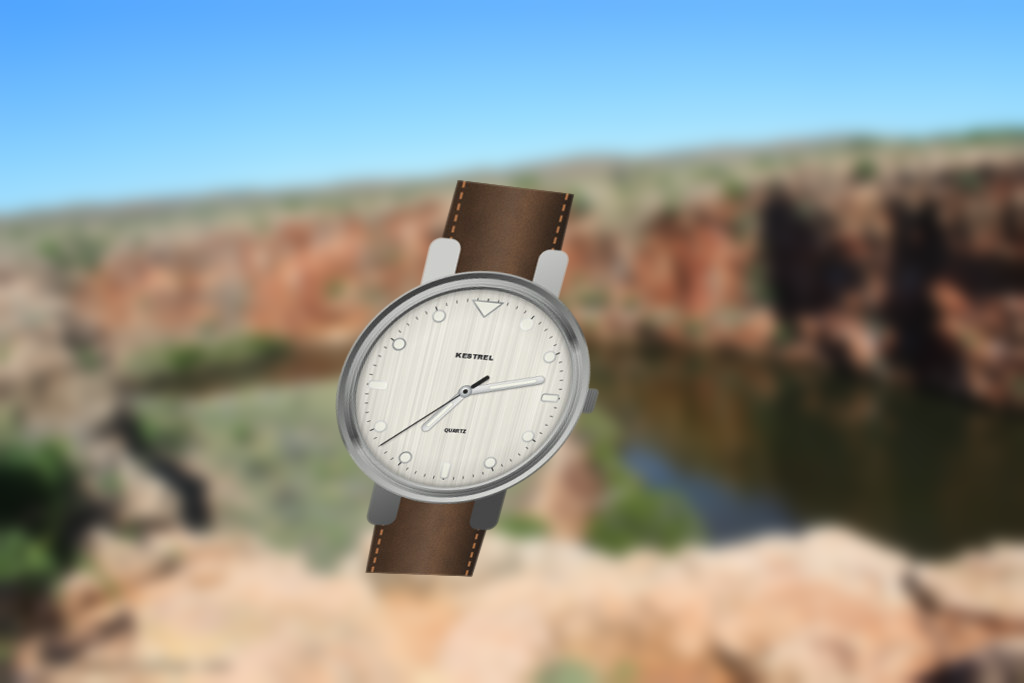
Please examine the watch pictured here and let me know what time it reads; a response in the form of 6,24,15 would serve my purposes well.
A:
7,12,38
